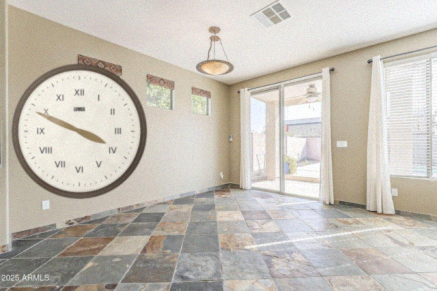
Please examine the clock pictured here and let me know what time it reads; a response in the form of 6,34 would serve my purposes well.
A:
3,49
